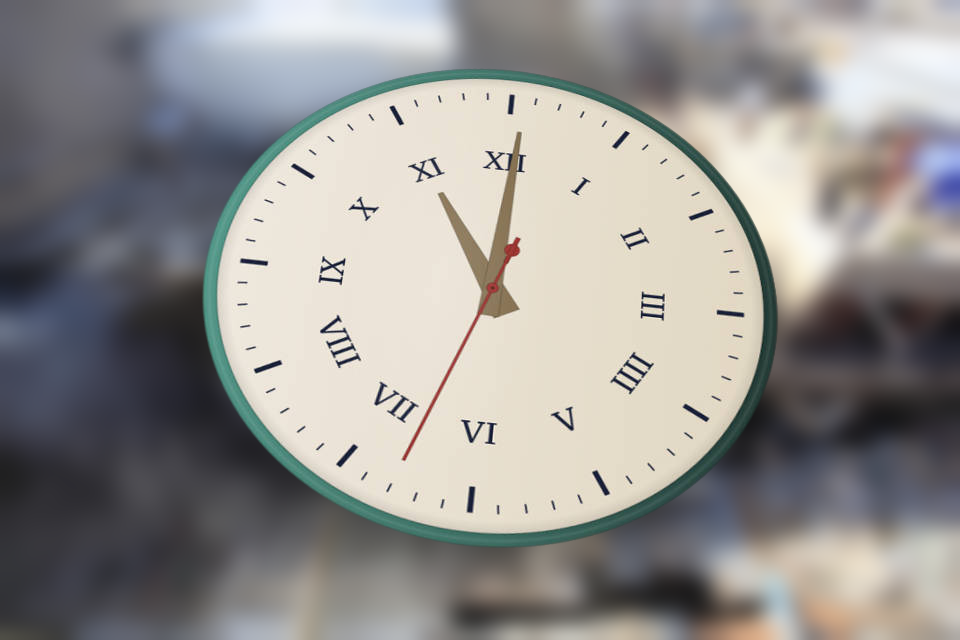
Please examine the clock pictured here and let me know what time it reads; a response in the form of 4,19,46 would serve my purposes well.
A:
11,00,33
